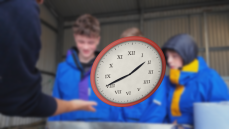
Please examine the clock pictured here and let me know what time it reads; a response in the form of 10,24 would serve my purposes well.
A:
1,41
